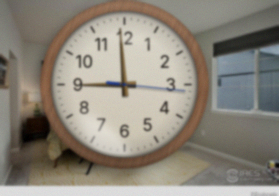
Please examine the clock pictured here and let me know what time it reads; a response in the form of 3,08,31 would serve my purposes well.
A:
8,59,16
